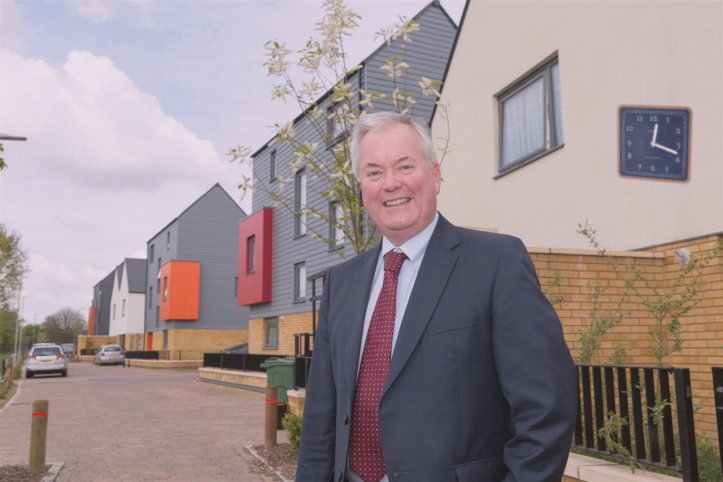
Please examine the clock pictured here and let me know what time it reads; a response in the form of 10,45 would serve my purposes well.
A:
12,18
